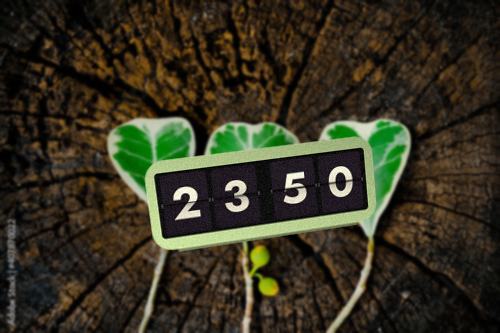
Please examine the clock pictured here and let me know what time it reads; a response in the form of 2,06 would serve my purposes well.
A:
23,50
